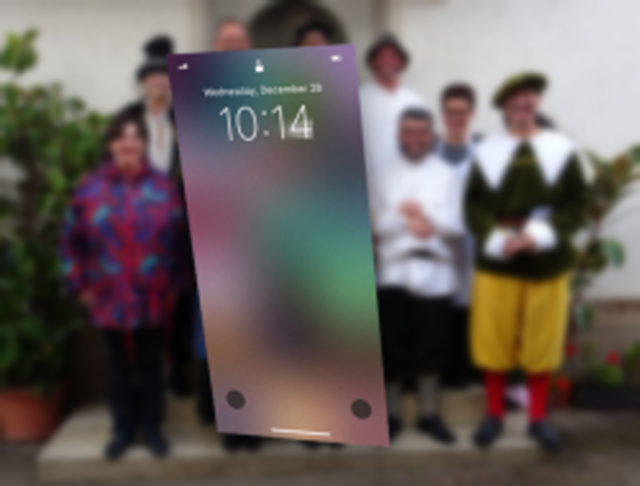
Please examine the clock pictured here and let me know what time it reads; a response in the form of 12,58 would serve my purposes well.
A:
10,14
